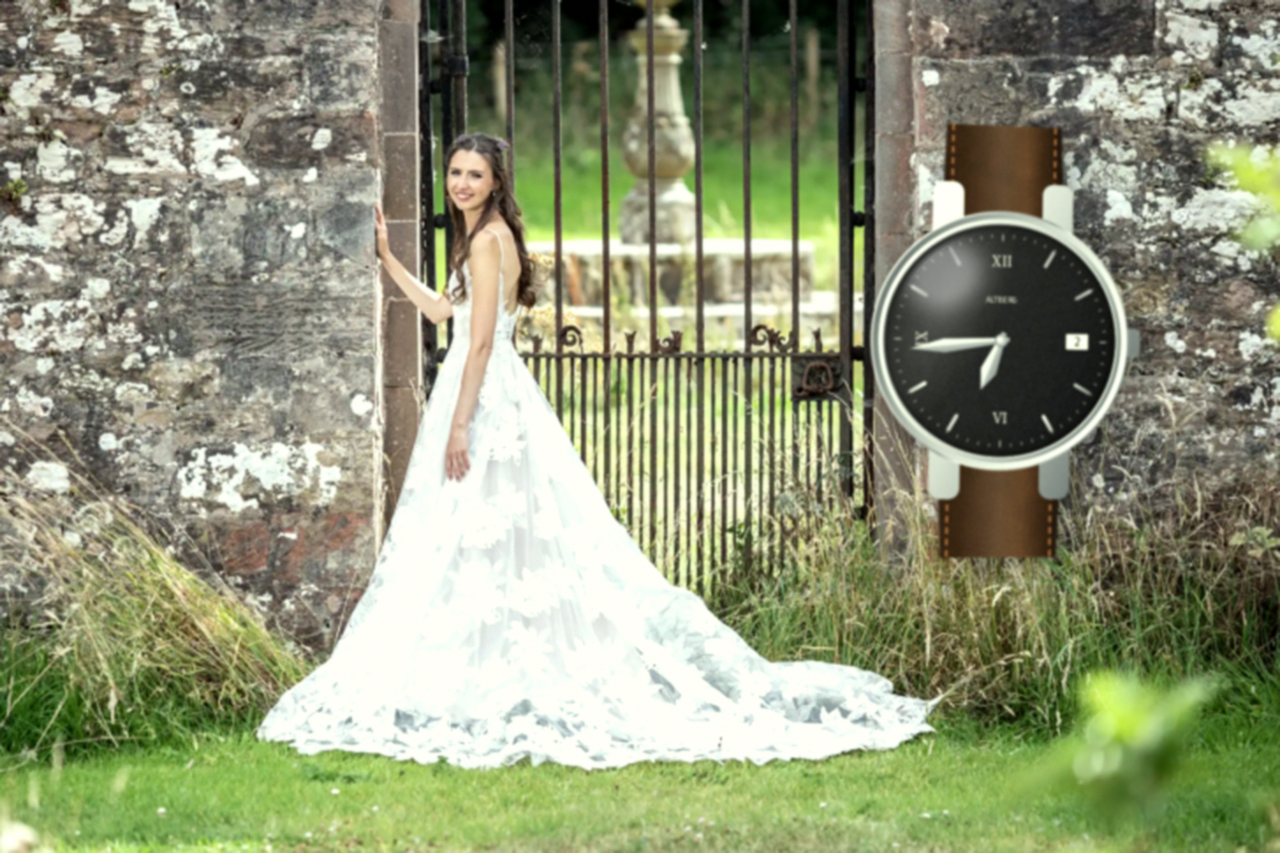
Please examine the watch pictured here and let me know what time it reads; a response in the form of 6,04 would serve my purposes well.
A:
6,44
